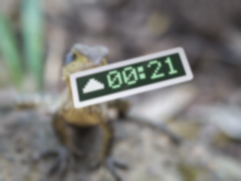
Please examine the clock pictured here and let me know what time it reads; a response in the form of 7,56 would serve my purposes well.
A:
0,21
